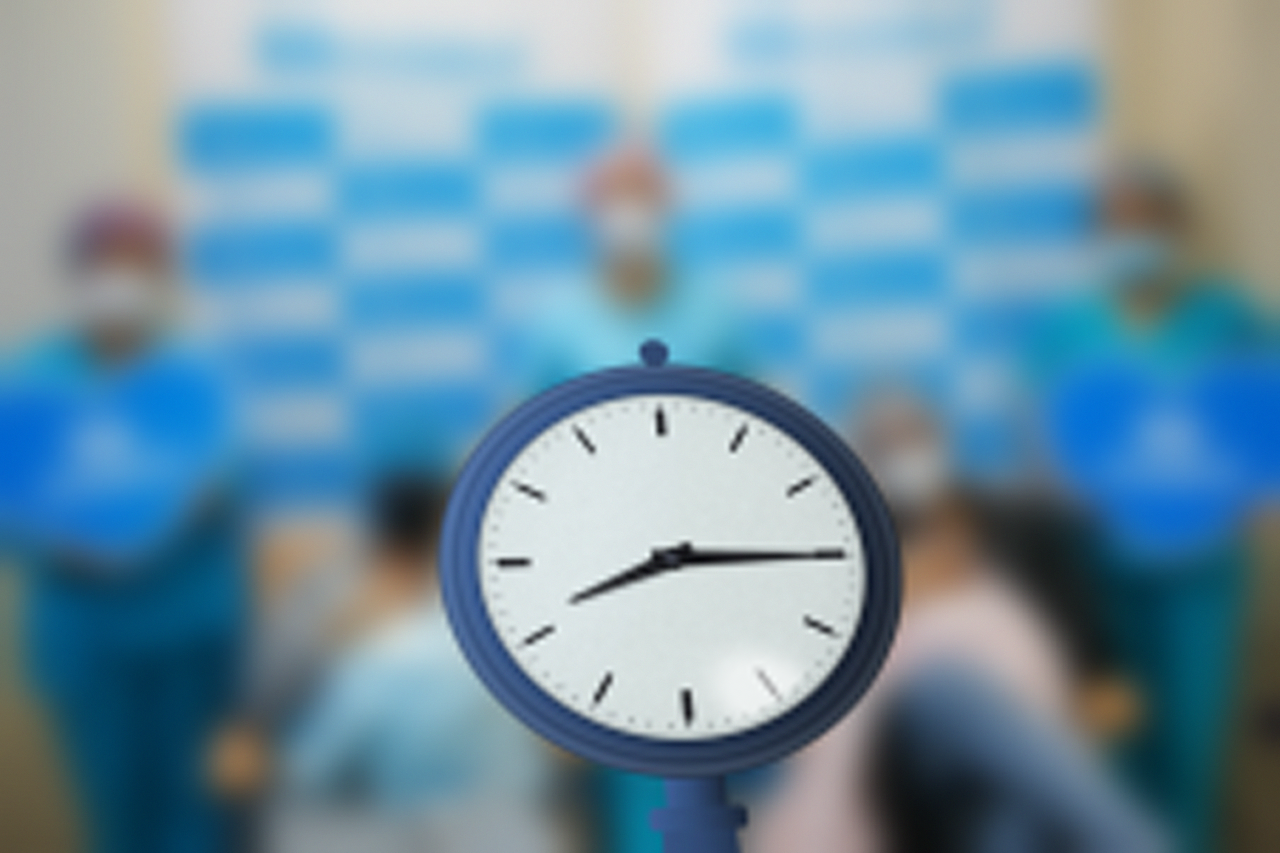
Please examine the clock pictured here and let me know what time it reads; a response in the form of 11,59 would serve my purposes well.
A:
8,15
